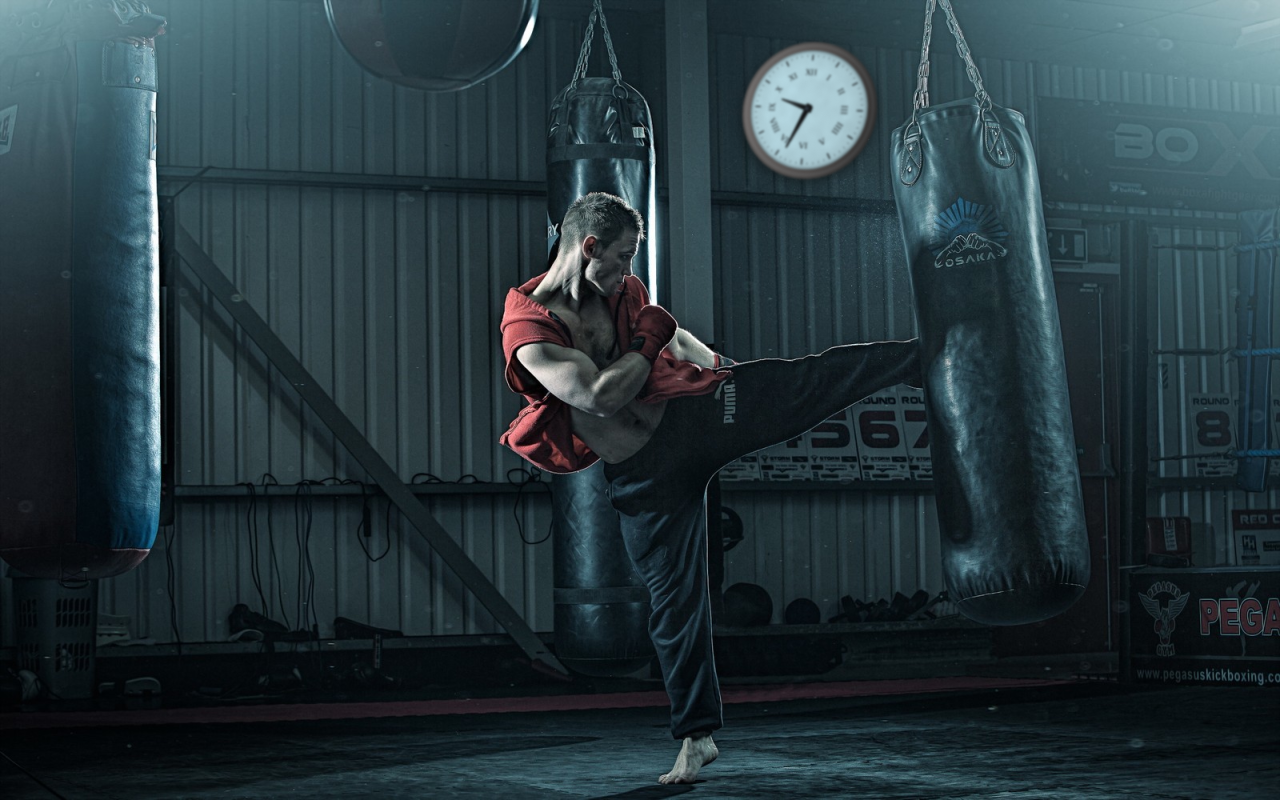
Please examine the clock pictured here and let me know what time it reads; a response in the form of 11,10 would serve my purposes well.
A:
9,34
